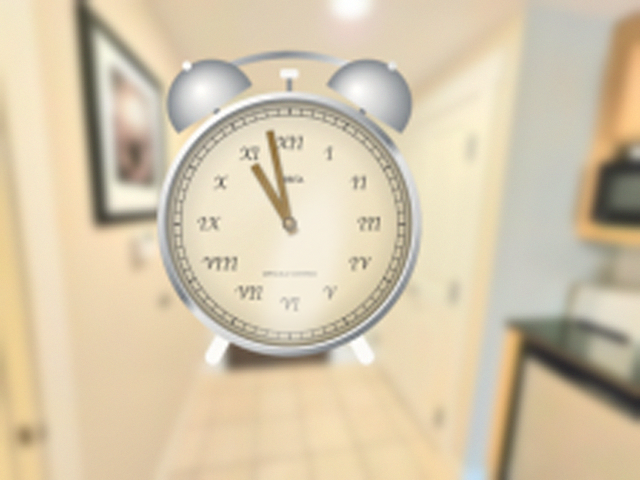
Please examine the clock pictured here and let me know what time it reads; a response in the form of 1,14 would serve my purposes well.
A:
10,58
